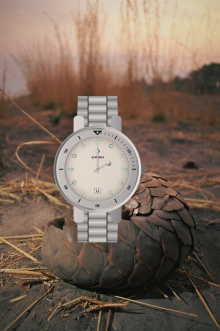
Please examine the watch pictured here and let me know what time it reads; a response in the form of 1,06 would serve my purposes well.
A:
2,00
